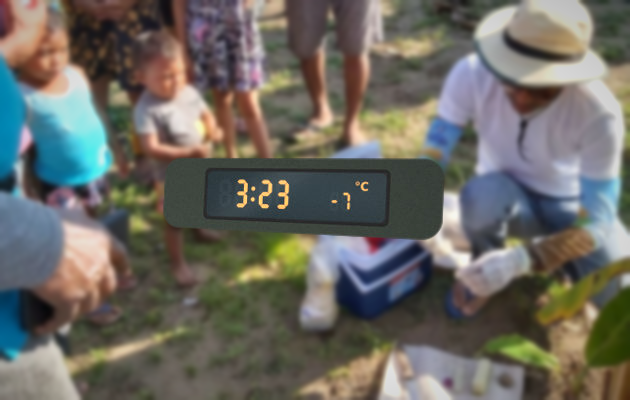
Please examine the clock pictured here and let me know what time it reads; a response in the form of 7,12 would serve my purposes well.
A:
3,23
